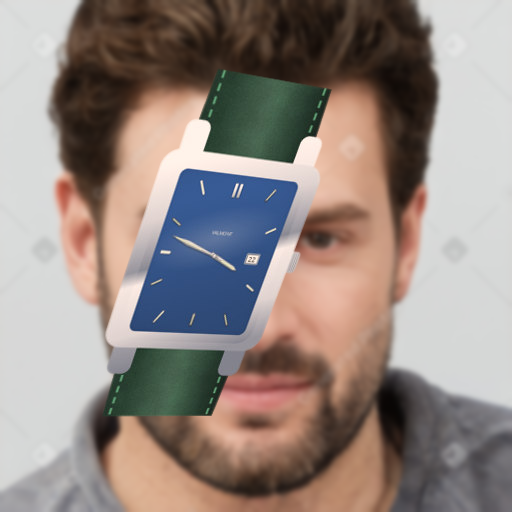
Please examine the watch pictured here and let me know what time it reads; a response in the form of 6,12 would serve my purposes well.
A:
3,48
